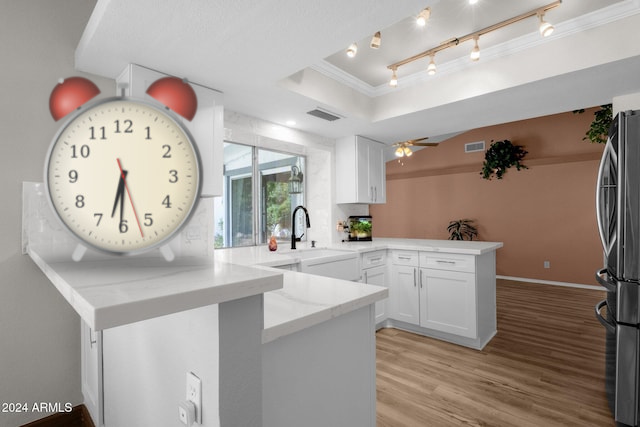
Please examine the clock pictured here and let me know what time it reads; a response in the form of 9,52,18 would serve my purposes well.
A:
6,30,27
